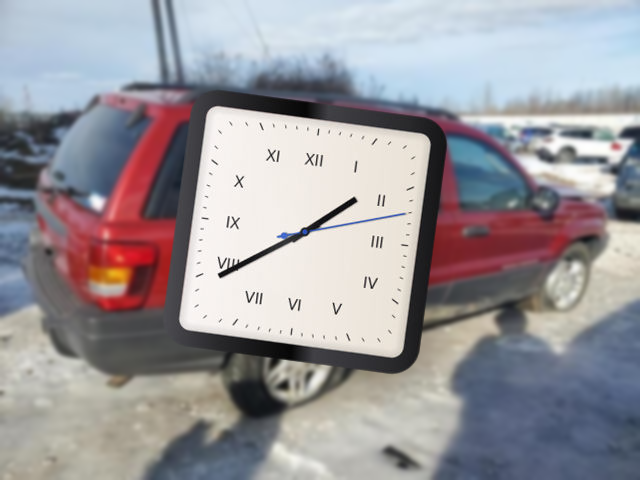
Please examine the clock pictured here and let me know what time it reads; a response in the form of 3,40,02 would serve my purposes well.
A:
1,39,12
